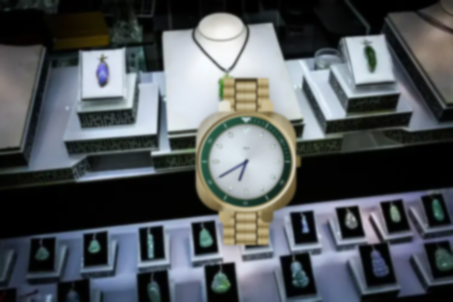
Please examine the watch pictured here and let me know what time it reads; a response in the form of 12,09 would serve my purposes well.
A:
6,40
